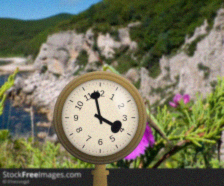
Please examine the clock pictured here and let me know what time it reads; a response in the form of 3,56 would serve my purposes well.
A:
3,58
